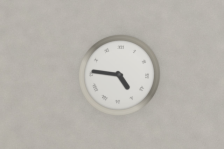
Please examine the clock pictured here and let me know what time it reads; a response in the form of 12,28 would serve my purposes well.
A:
4,46
